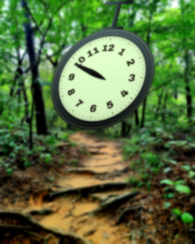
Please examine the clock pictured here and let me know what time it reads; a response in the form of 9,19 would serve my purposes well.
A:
9,49
